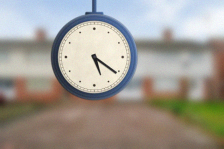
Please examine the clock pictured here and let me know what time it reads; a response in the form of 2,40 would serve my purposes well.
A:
5,21
